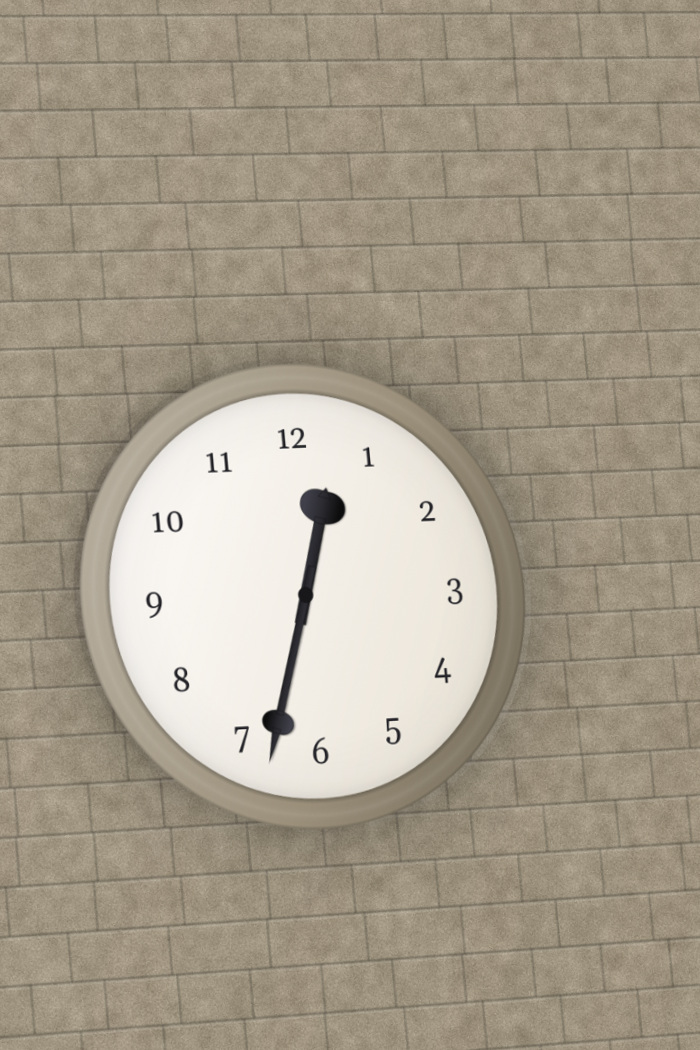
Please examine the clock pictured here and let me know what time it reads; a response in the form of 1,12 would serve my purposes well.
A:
12,33
